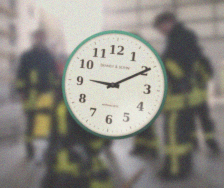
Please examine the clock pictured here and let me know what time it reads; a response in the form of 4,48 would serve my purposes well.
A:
9,10
